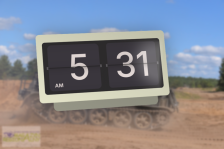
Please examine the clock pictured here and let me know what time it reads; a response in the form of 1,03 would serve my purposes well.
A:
5,31
